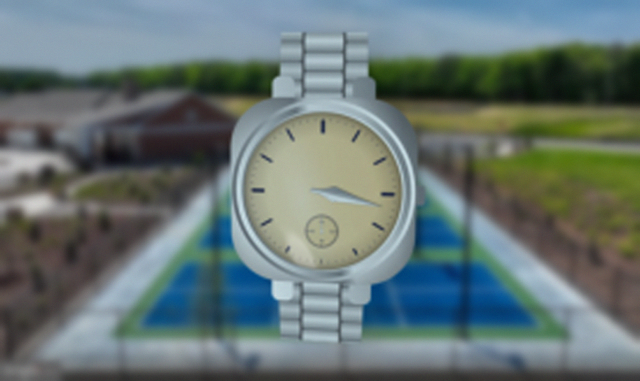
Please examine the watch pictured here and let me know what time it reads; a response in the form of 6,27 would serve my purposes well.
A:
3,17
